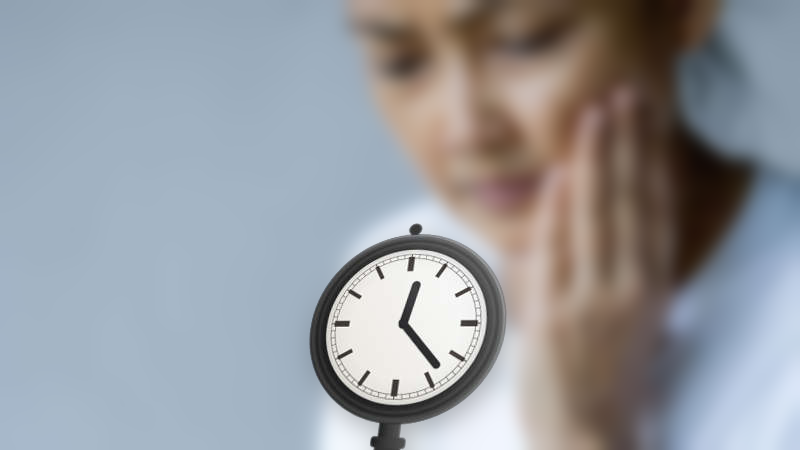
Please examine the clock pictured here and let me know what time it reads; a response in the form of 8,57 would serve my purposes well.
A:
12,23
